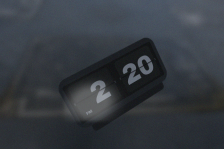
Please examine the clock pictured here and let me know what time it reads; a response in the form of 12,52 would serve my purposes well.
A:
2,20
